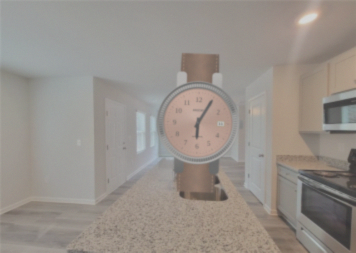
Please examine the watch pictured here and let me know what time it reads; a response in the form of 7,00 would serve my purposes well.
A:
6,05
